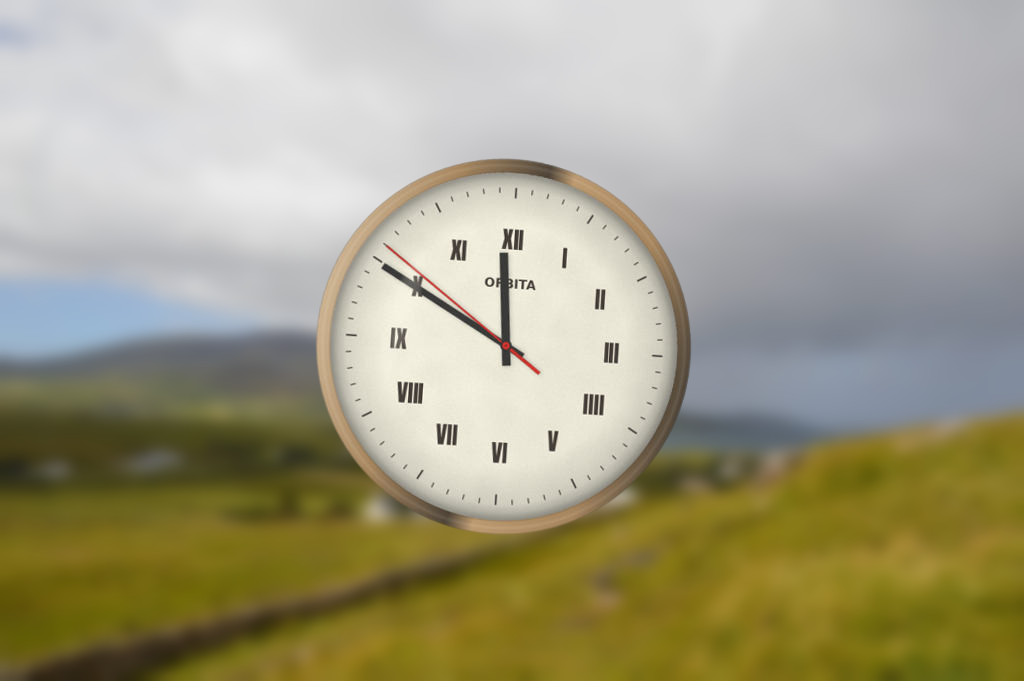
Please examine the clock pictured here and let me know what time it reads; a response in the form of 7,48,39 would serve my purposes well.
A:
11,49,51
